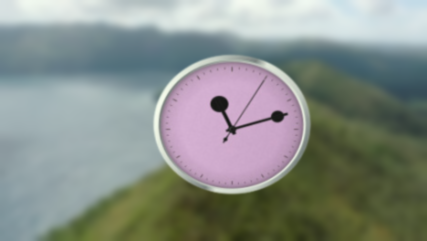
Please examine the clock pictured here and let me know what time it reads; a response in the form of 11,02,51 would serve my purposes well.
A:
11,12,05
